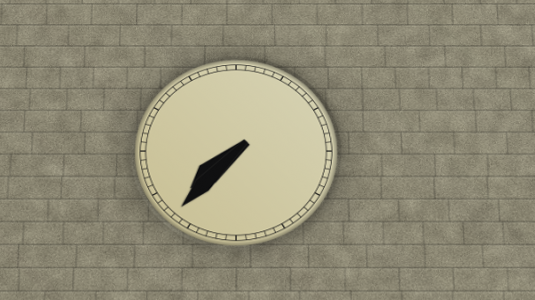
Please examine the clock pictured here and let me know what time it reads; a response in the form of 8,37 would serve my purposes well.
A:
7,37
